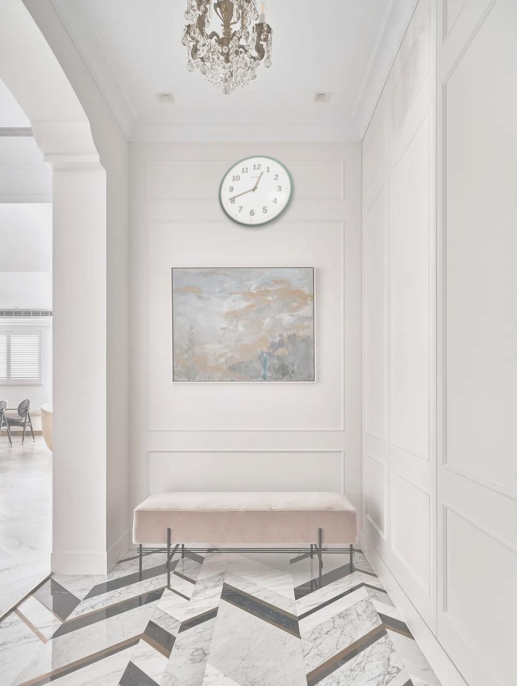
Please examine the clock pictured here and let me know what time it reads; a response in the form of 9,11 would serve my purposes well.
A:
12,41
